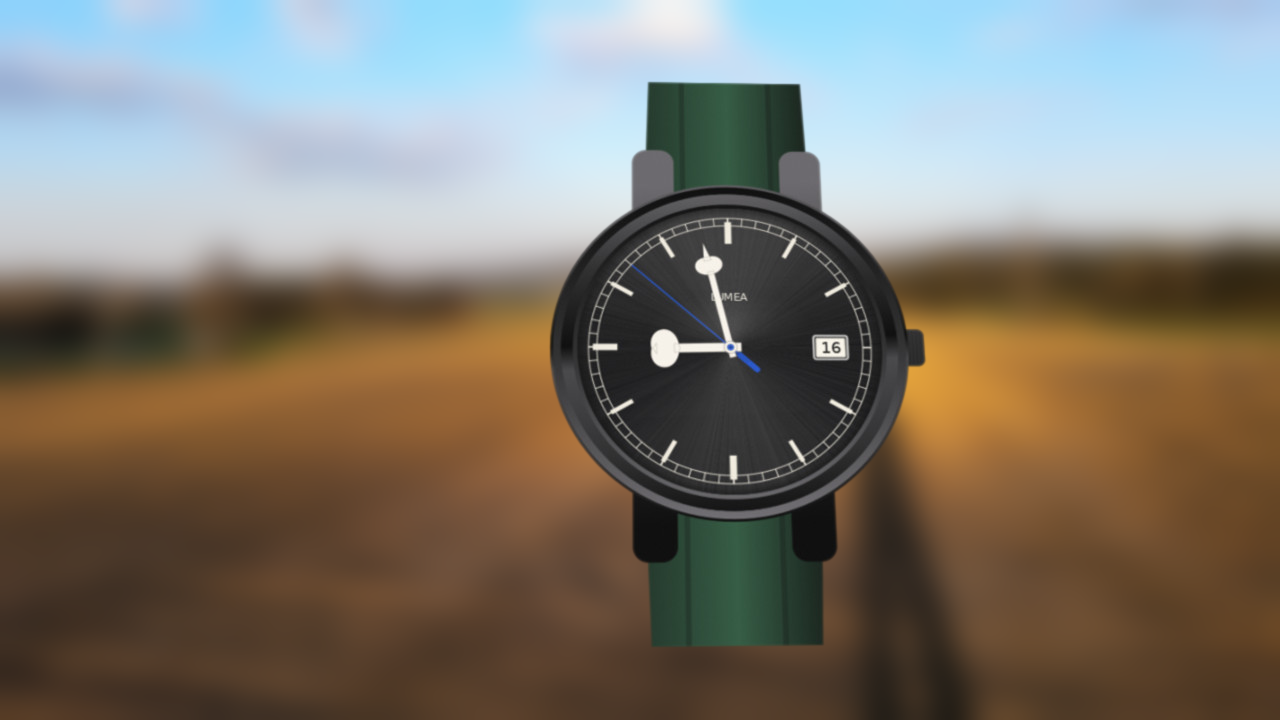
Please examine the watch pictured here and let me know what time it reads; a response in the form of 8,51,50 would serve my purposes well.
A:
8,57,52
